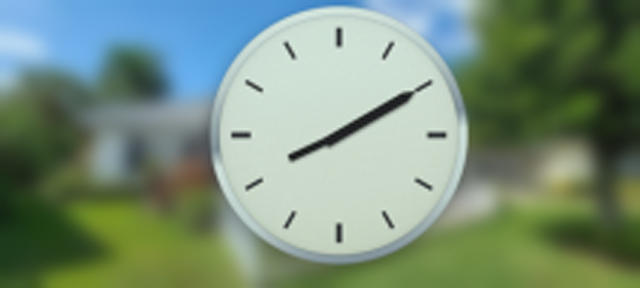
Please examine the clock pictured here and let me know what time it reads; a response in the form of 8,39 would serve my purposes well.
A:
8,10
